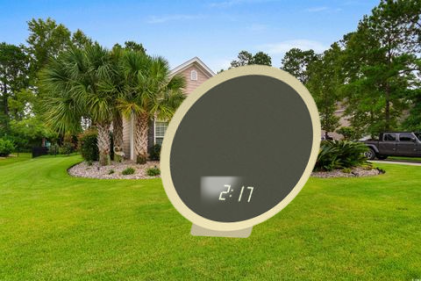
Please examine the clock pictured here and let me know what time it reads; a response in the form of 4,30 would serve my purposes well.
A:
2,17
